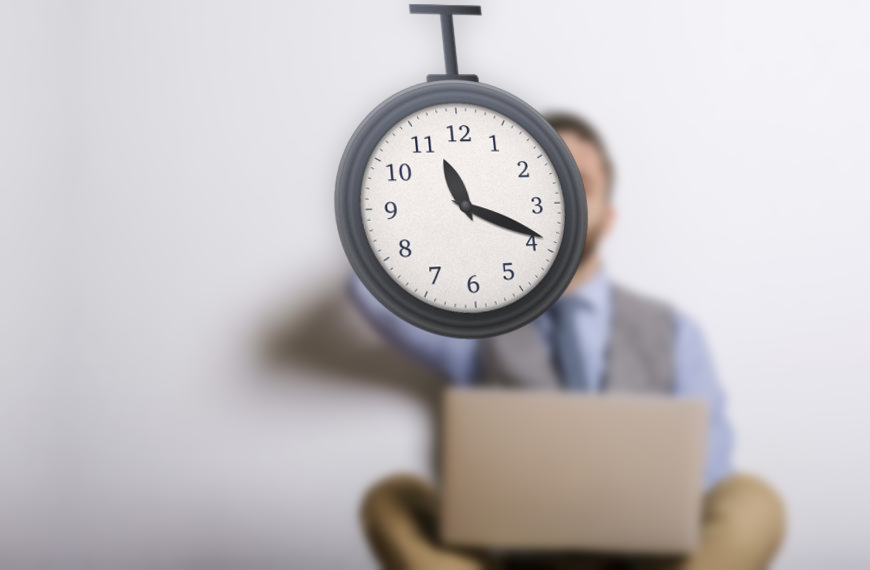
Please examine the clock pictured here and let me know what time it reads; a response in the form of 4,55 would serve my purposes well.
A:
11,19
